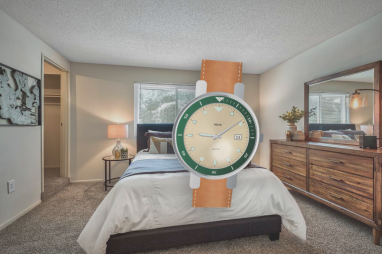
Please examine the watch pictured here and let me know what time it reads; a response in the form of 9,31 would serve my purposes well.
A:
9,09
